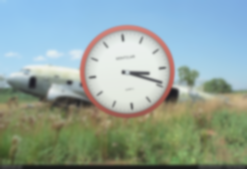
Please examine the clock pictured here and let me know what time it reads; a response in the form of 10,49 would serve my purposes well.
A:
3,19
